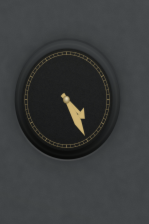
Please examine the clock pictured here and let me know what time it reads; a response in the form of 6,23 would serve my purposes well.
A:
4,25
